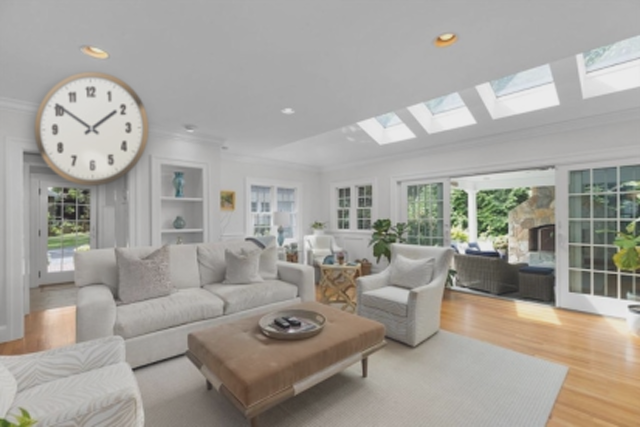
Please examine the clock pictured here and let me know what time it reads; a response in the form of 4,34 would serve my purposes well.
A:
1,51
